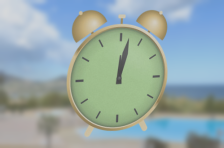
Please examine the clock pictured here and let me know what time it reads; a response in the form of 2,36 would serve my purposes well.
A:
12,02
